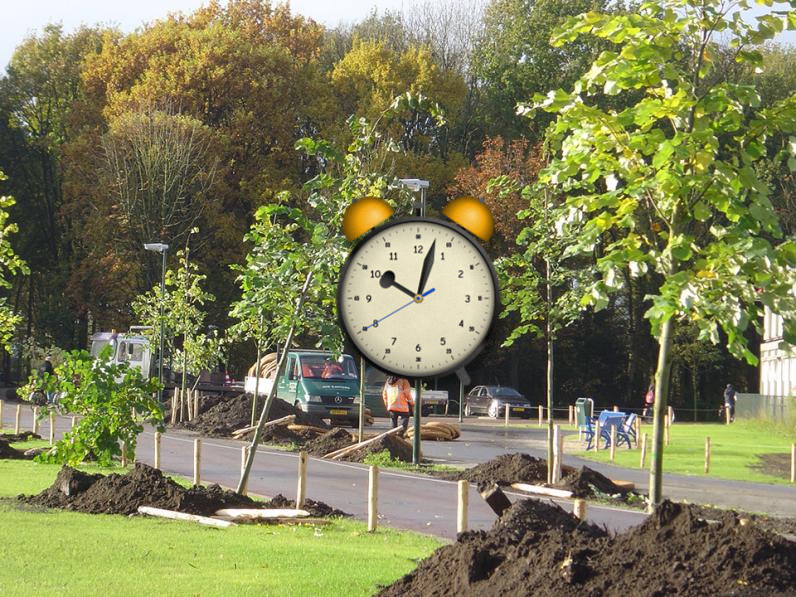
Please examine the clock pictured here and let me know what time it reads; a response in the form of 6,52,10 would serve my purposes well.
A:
10,02,40
